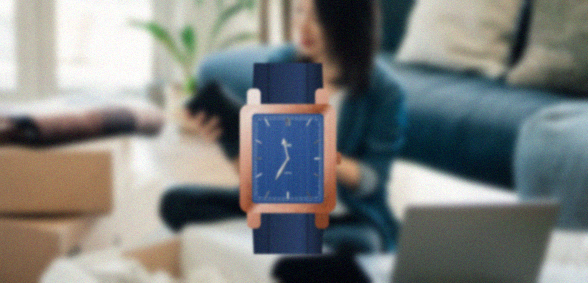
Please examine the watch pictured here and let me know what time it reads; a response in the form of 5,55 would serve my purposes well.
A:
11,35
